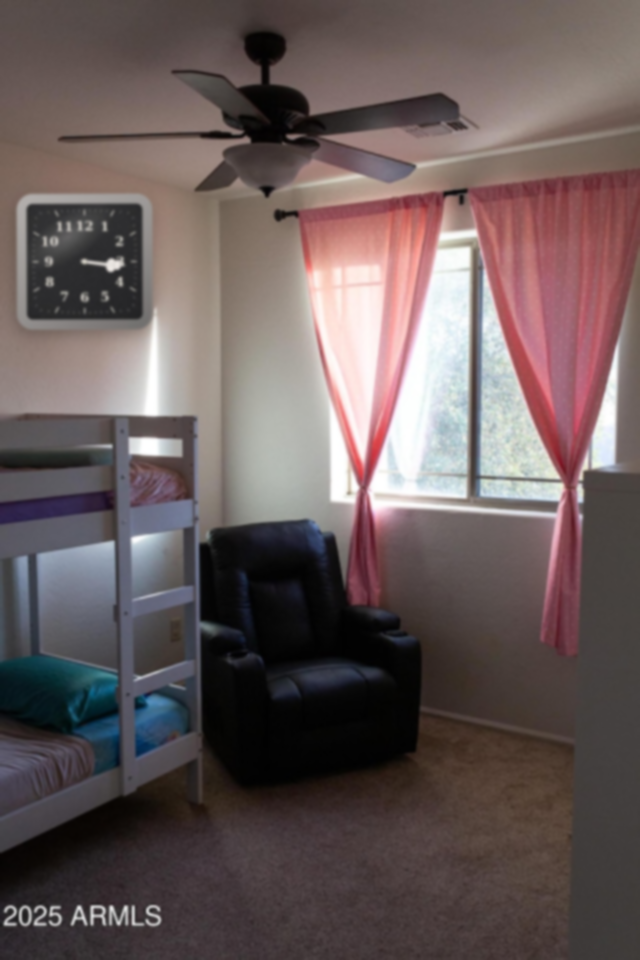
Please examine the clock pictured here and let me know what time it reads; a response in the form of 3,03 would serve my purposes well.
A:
3,16
